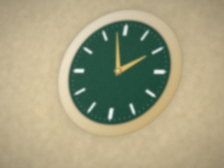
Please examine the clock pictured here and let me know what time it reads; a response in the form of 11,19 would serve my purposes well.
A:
1,58
